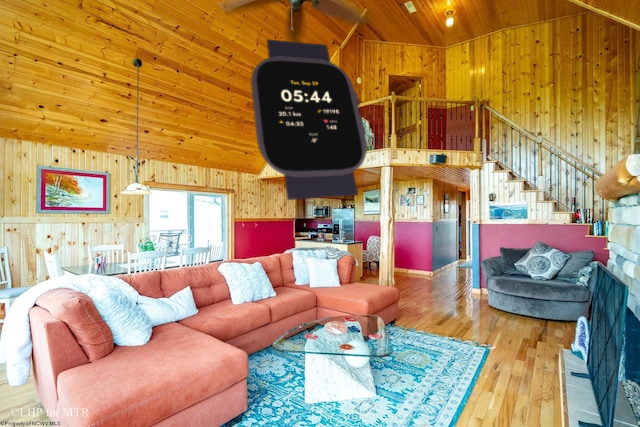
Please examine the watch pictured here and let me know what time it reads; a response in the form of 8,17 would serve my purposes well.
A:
5,44
